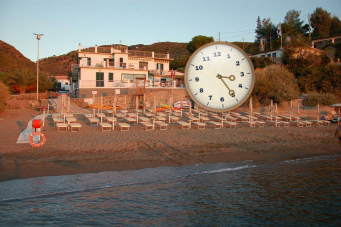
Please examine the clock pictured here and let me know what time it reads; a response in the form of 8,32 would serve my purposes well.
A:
3,25
